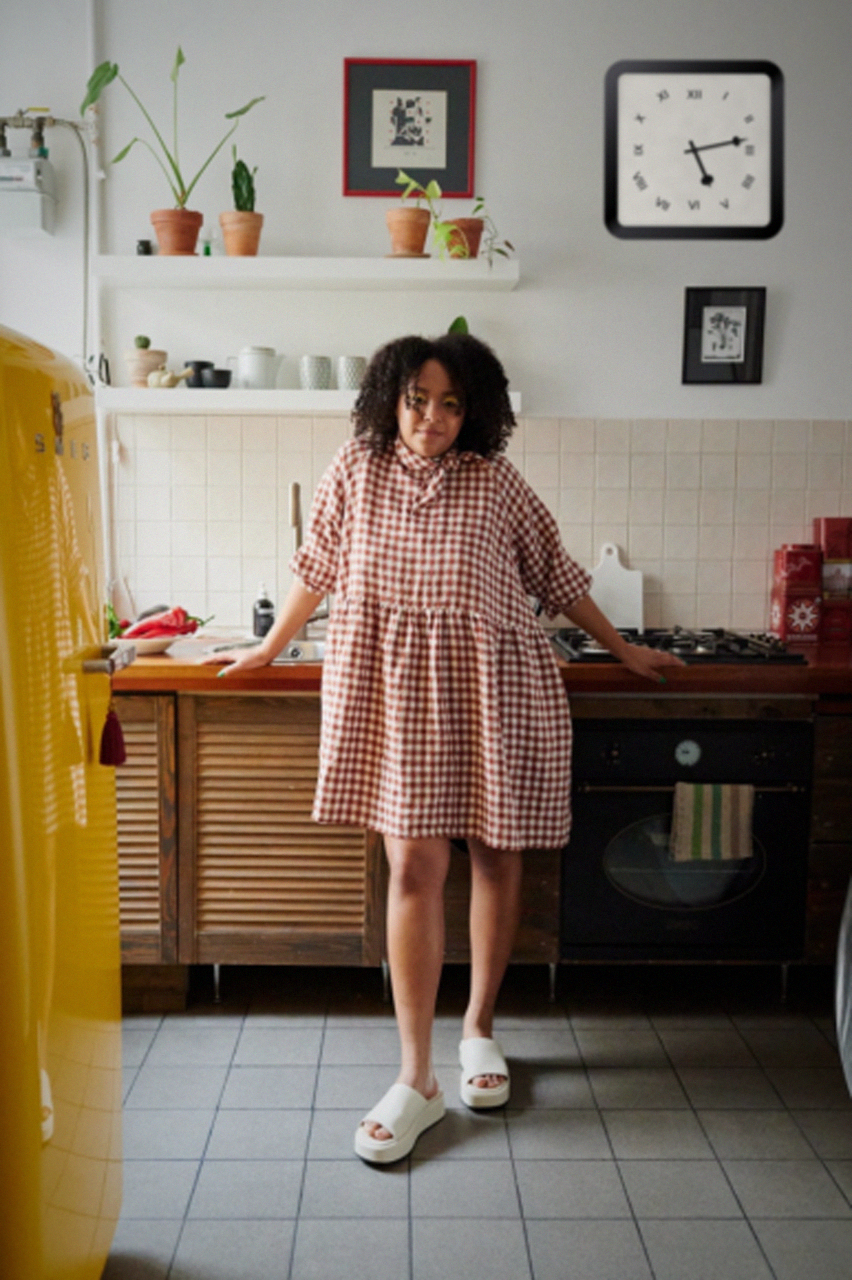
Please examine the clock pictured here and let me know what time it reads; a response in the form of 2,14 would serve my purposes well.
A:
5,13
